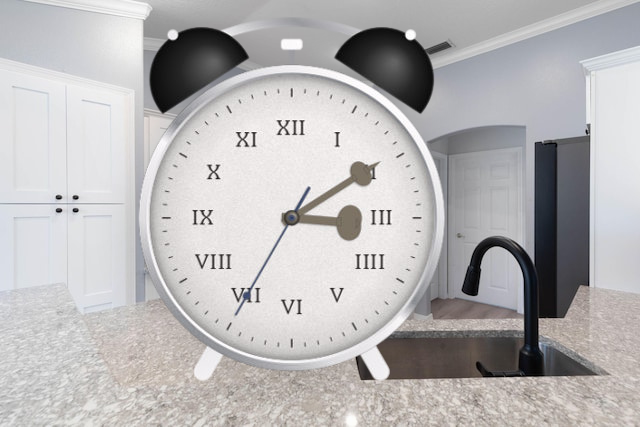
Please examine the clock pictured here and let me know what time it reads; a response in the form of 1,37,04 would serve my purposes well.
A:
3,09,35
